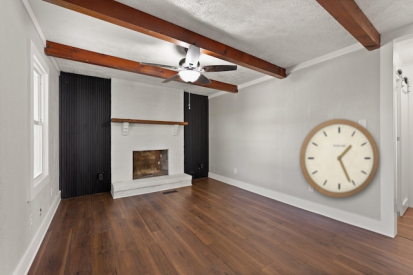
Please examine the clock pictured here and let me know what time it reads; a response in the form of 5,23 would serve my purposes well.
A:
1,26
